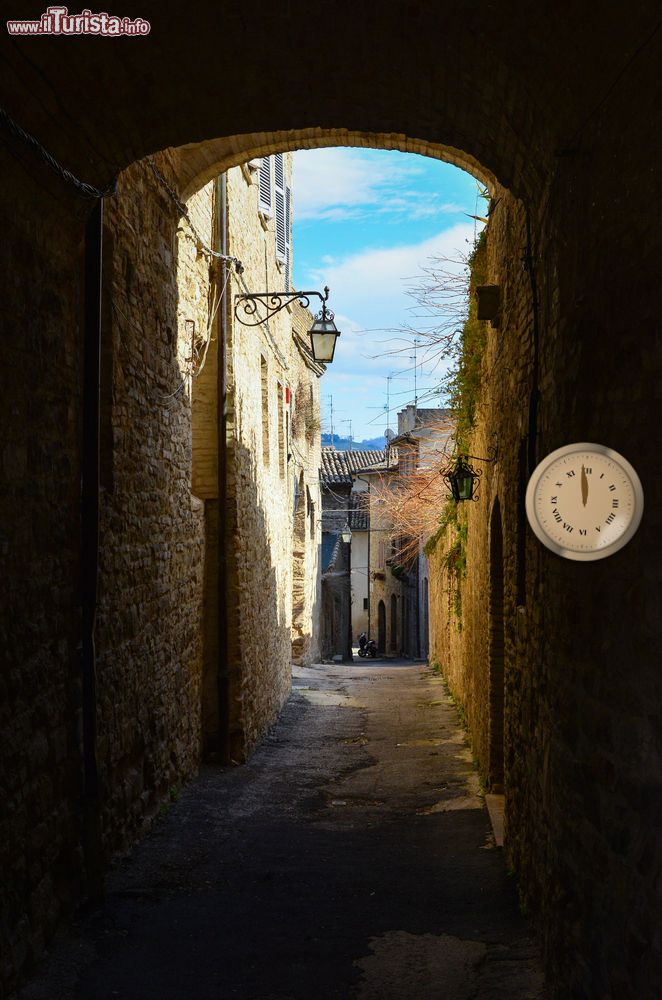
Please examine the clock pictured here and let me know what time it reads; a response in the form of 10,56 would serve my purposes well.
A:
11,59
